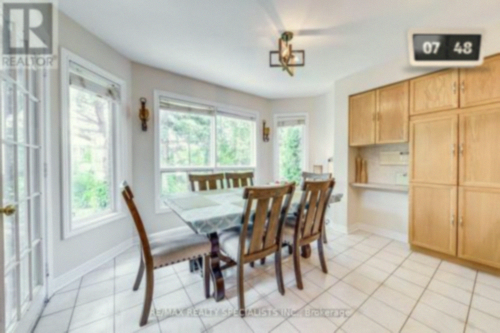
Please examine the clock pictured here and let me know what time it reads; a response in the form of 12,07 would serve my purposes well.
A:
7,48
